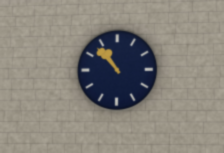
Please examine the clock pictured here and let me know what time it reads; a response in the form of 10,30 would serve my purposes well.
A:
10,53
